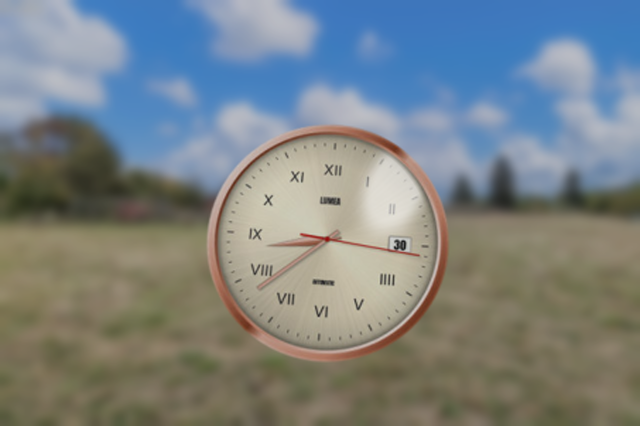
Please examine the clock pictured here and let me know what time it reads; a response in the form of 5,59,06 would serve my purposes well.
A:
8,38,16
